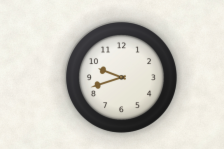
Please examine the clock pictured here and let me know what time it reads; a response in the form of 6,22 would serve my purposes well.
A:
9,42
